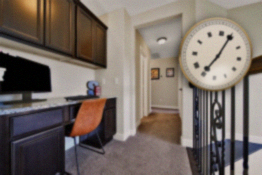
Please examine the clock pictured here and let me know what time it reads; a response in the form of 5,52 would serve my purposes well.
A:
7,04
